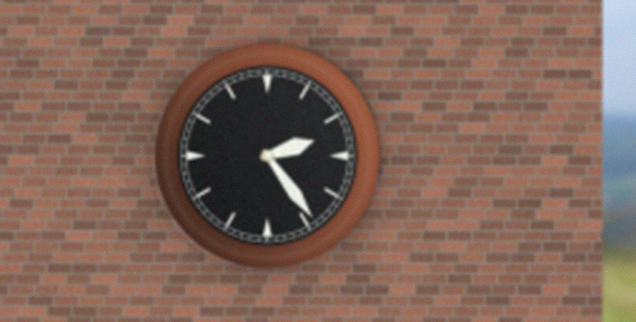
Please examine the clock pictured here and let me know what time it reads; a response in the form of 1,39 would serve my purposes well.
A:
2,24
